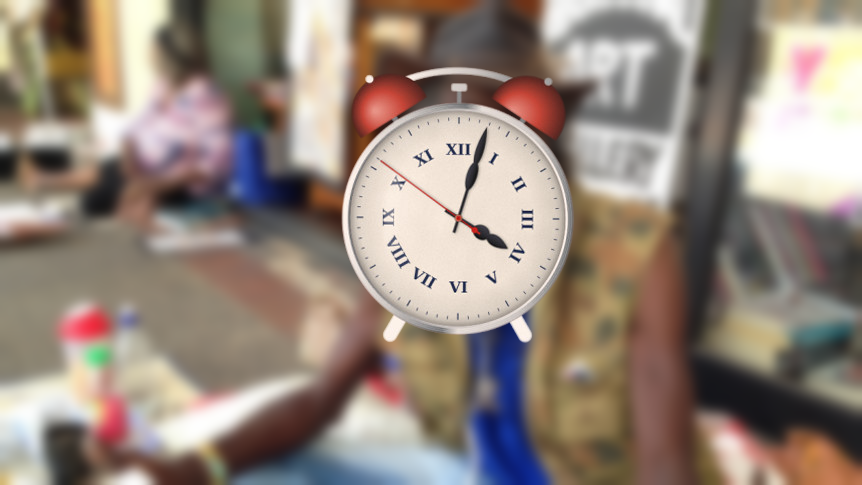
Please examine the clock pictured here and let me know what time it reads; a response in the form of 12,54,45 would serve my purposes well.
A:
4,02,51
